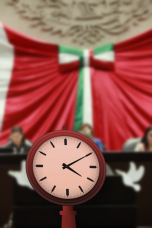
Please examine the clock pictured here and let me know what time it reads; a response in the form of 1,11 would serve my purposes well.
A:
4,10
